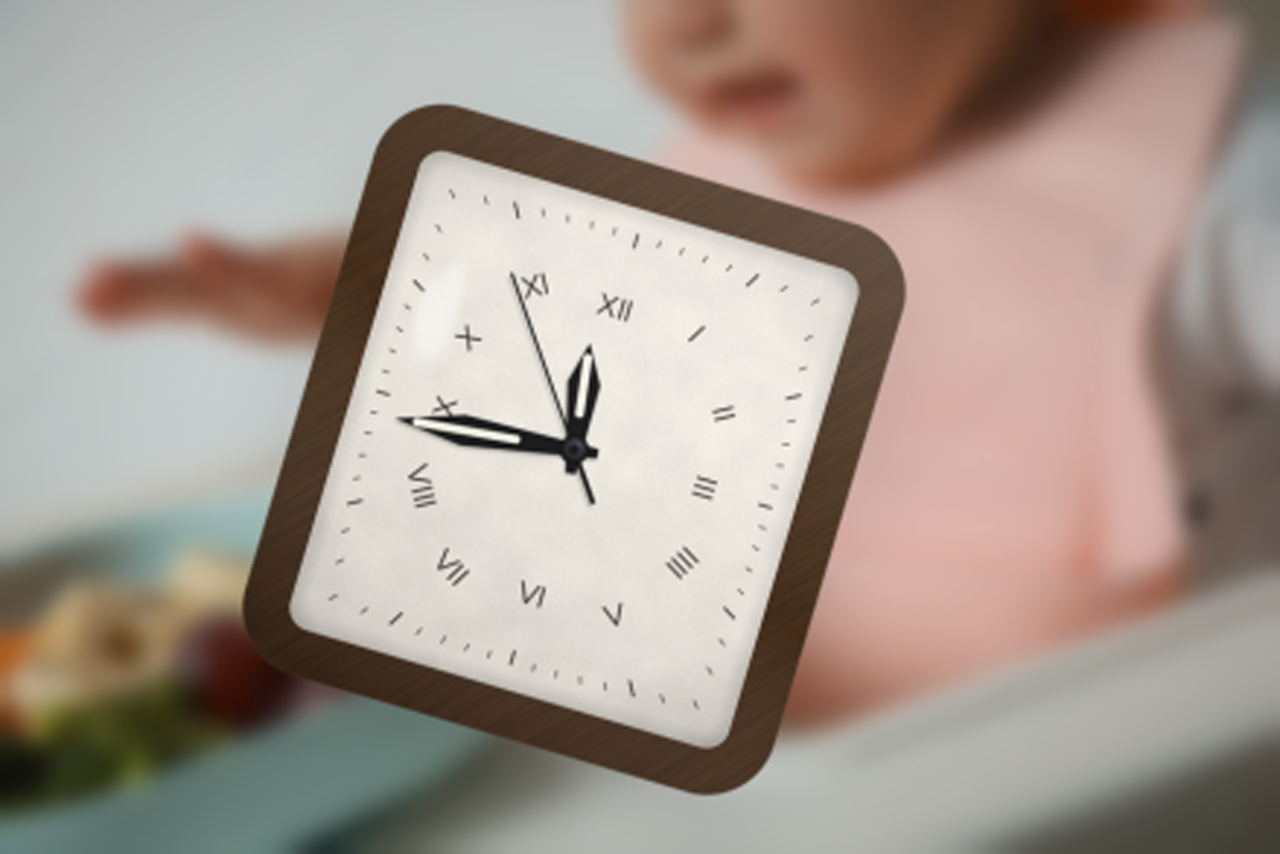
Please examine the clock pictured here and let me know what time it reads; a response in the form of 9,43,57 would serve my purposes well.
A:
11,43,54
